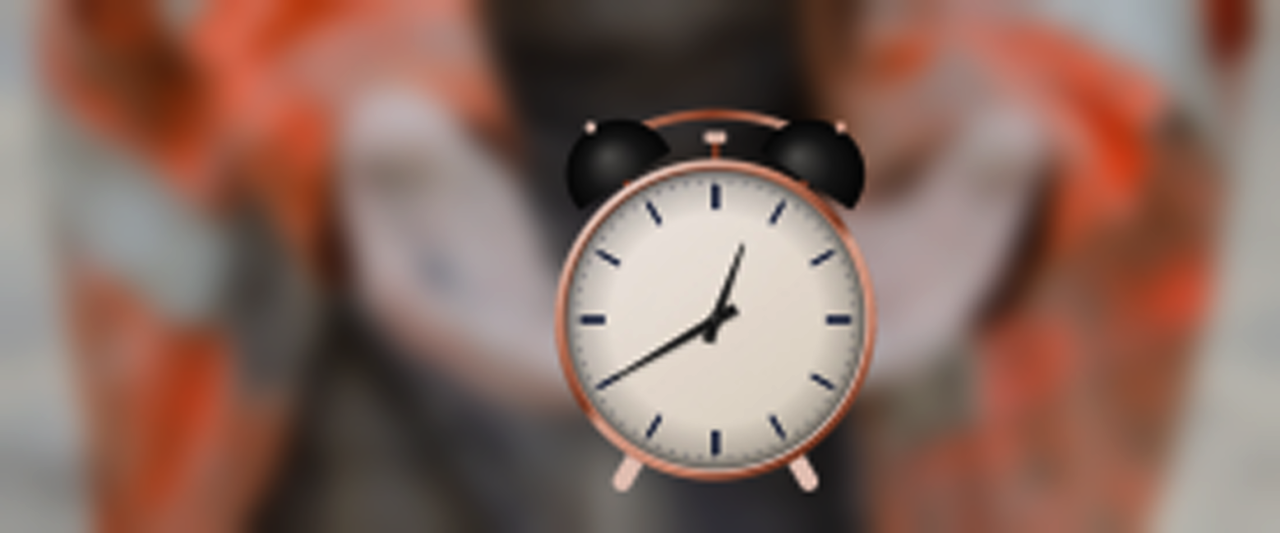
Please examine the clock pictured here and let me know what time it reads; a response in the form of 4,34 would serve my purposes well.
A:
12,40
